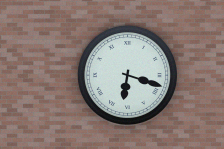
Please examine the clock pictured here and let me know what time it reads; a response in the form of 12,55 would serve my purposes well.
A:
6,18
